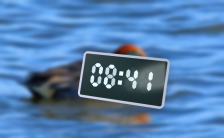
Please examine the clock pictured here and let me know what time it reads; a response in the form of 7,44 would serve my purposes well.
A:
8,41
